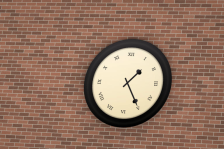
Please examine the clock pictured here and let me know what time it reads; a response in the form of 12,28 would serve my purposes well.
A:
1,25
